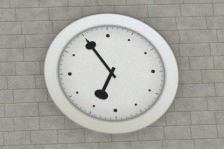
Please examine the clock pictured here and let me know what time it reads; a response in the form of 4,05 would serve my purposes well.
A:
6,55
